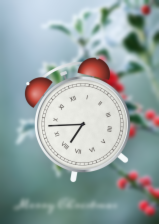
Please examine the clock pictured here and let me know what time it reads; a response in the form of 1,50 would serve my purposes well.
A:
7,48
